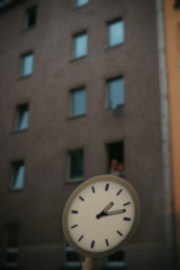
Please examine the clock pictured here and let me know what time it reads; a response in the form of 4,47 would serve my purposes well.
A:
1,12
